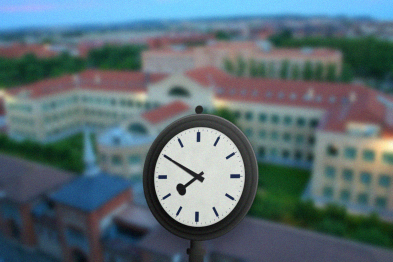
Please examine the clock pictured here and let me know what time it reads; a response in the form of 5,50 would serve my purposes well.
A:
7,50
